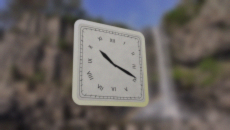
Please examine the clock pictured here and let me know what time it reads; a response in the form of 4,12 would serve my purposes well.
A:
10,19
